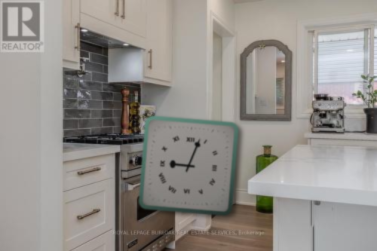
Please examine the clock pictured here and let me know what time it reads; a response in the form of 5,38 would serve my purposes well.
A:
9,03
